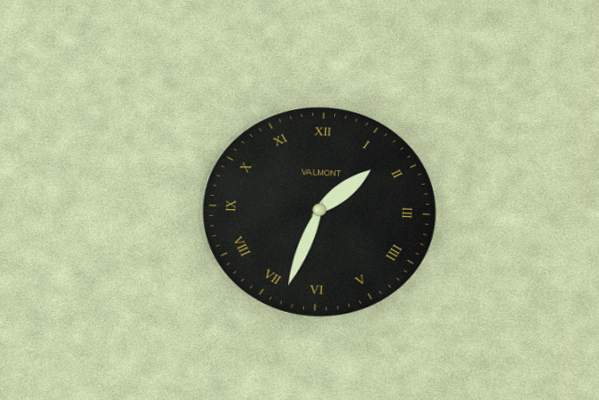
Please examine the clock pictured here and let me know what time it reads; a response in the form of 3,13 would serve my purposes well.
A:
1,33
